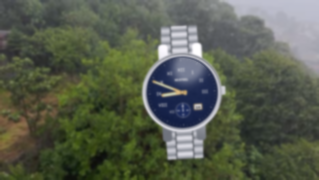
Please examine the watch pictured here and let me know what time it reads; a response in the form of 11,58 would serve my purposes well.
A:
8,49
